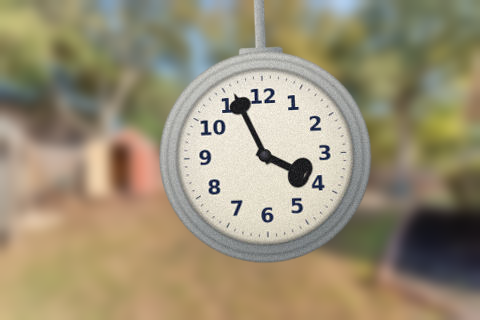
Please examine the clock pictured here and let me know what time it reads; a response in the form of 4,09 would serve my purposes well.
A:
3,56
